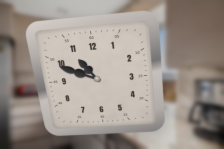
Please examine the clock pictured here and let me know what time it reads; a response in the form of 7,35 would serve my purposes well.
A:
10,49
